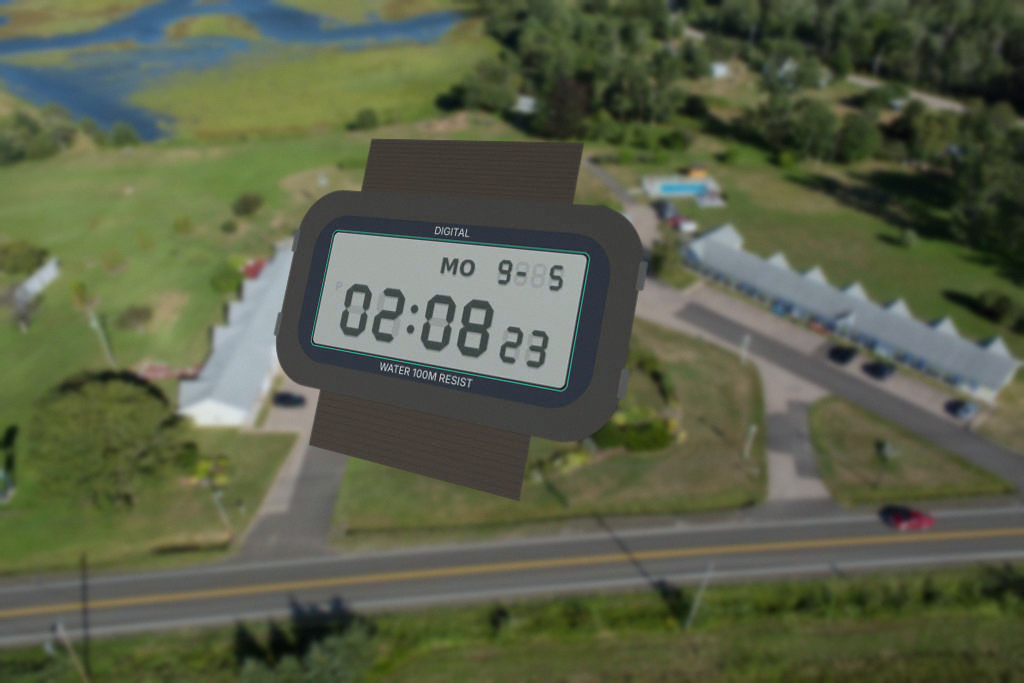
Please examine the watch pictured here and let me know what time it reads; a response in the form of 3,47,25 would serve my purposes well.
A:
2,08,23
